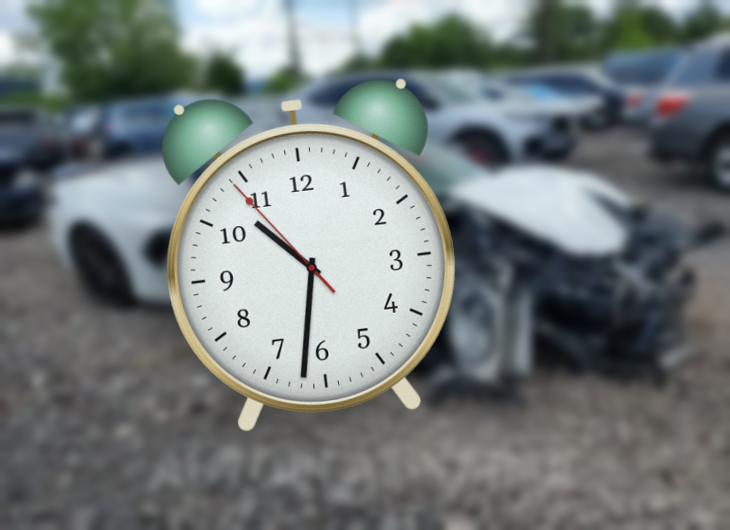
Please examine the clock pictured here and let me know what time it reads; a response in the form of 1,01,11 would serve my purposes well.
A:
10,31,54
